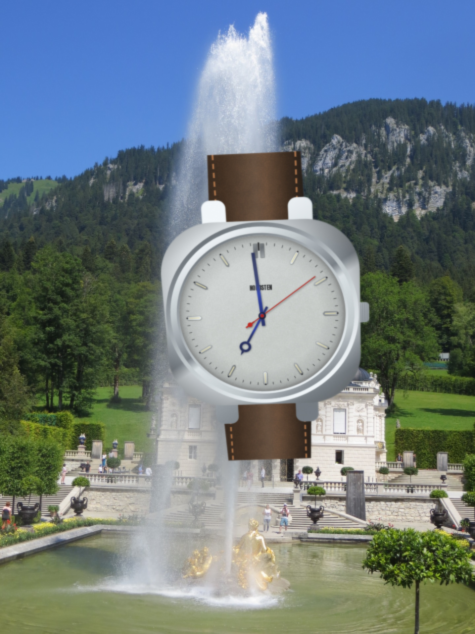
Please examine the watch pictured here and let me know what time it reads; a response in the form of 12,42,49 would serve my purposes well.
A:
6,59,09
